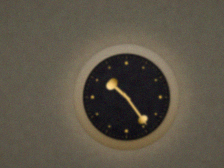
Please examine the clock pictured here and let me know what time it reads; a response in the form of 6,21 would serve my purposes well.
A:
10,24
